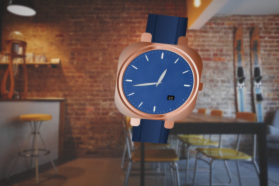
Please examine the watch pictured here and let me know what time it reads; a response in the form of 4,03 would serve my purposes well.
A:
12,43
